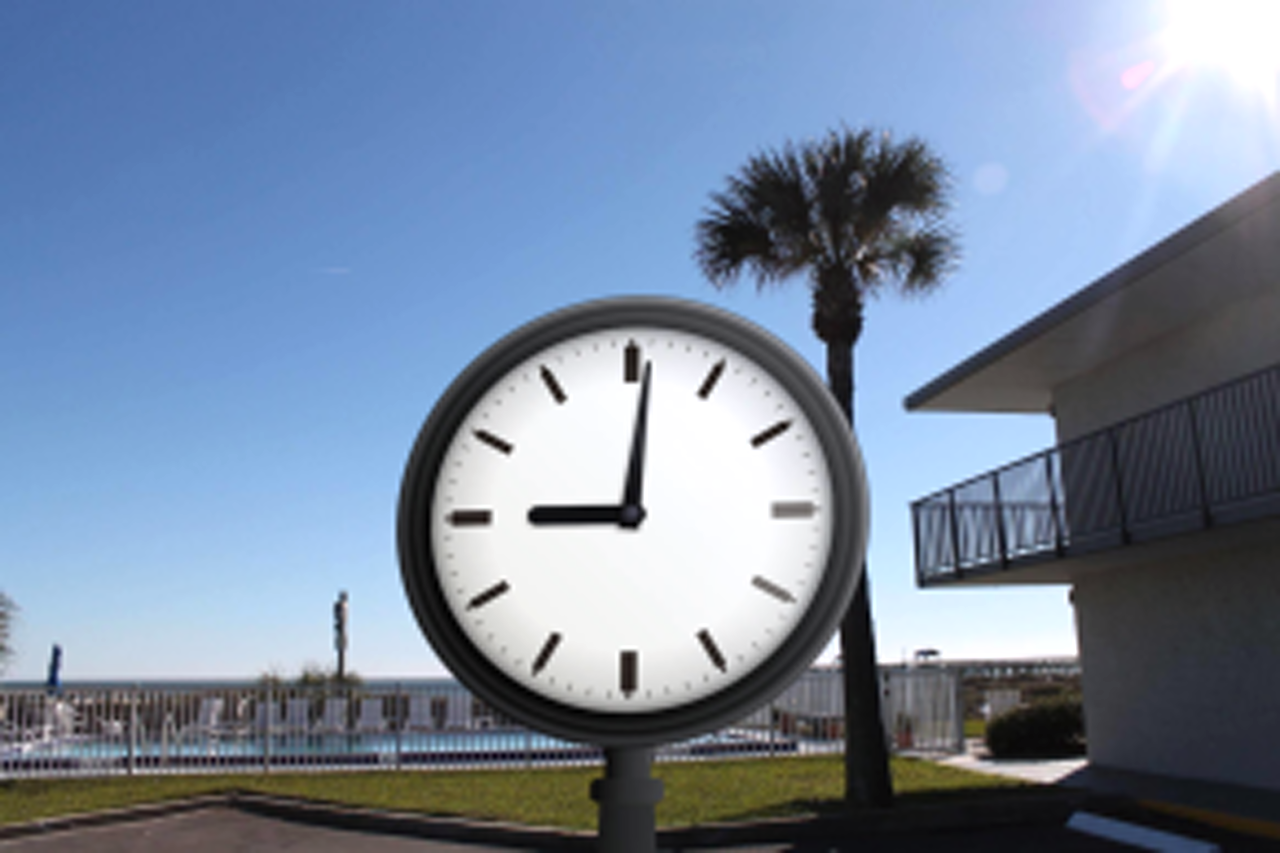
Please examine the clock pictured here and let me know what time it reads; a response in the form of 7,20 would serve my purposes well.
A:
9,01
